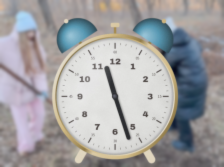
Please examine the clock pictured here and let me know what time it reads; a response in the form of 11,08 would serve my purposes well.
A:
11,27
